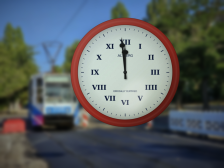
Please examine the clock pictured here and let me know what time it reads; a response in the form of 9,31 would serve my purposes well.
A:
11,59
